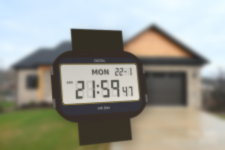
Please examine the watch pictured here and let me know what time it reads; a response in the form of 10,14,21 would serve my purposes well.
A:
21,59,47
